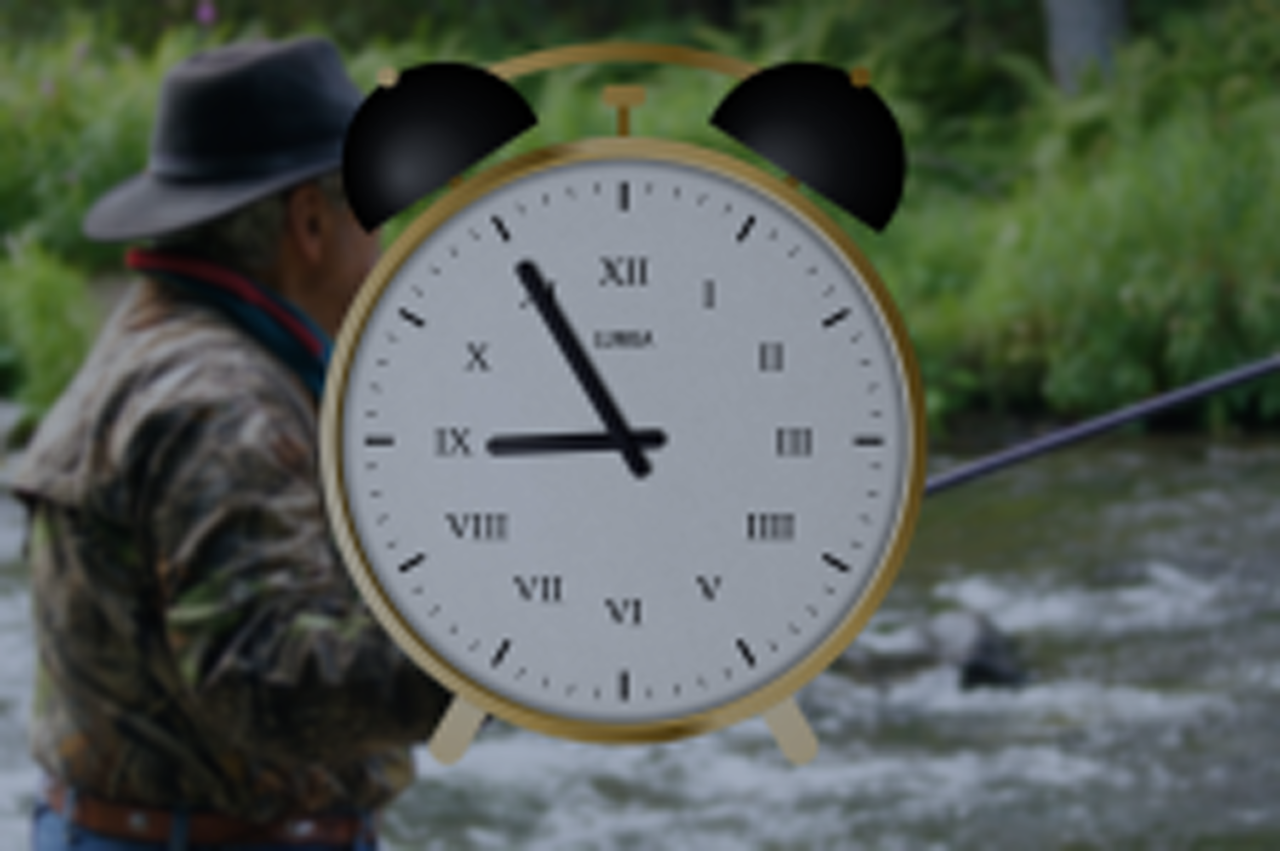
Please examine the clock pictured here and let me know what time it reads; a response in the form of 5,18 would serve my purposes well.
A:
8,55
